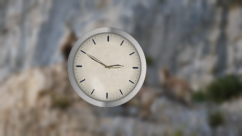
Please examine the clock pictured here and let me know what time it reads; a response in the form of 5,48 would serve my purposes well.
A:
2,50
